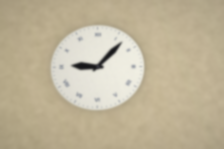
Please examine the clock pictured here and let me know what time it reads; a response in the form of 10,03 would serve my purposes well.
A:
9,07
